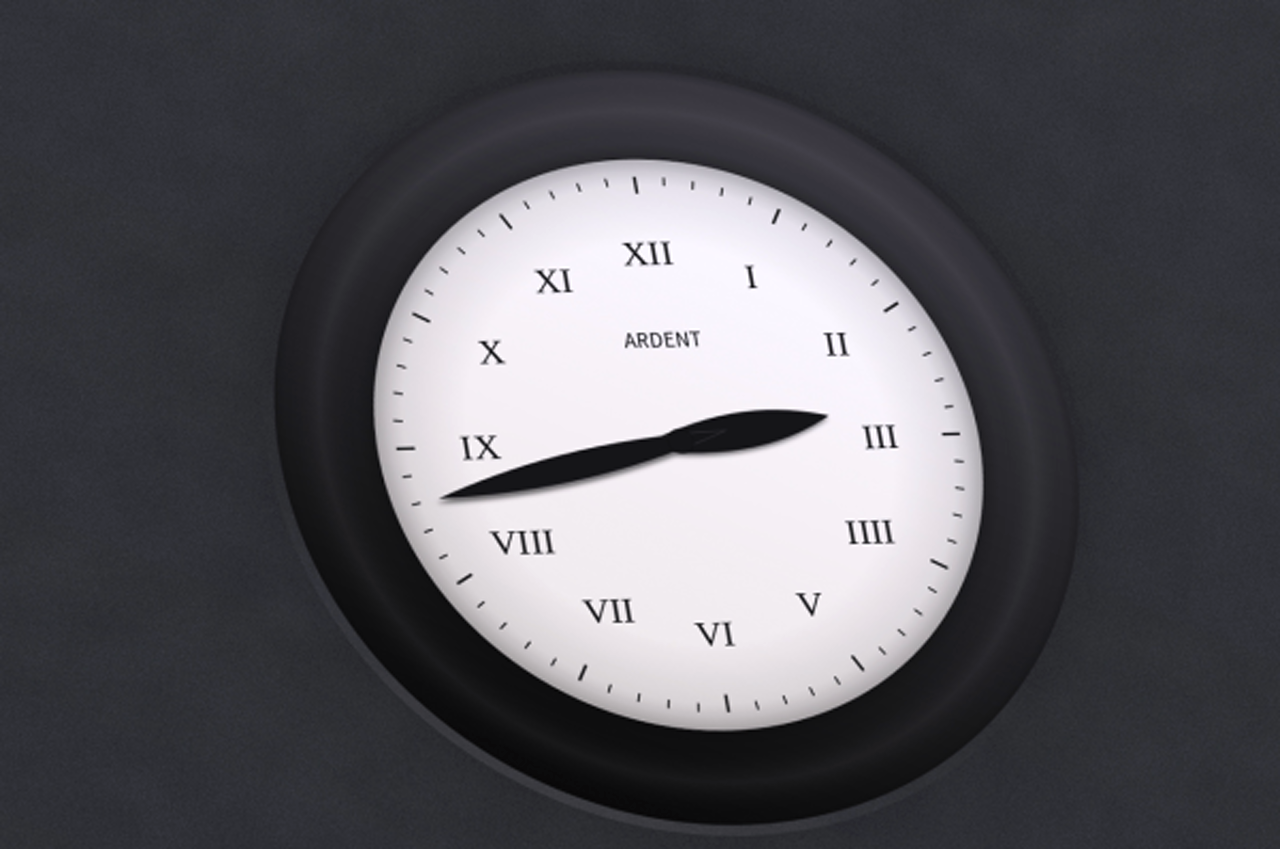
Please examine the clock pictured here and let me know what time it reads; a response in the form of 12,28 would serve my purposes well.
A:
2,43
